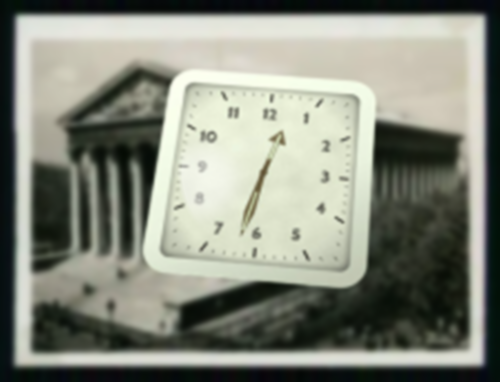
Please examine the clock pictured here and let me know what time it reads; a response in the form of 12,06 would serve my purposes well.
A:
12,32
